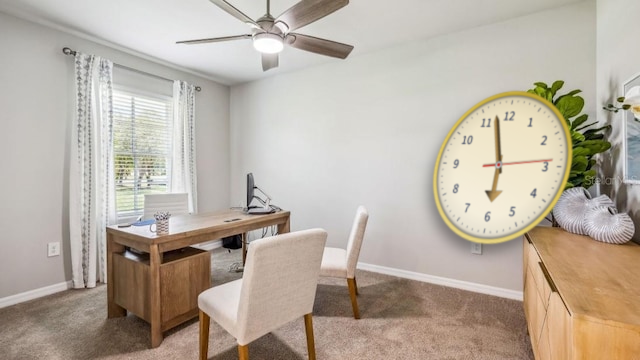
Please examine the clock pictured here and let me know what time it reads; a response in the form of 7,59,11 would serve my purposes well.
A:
5,57,14
